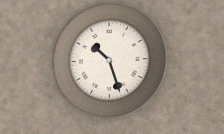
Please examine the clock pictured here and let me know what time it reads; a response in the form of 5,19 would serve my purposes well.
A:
10,27
